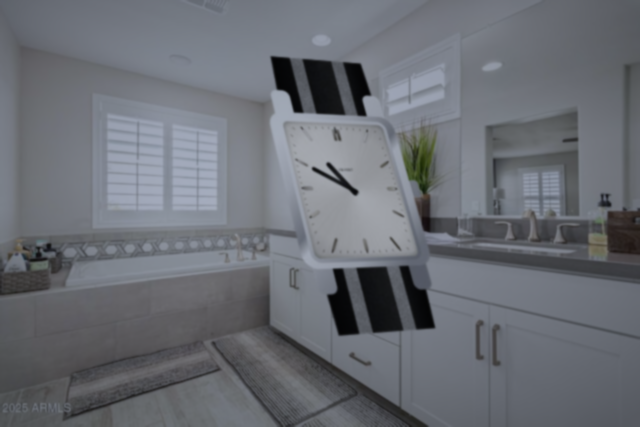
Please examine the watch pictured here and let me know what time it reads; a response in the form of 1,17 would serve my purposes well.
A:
10,50
